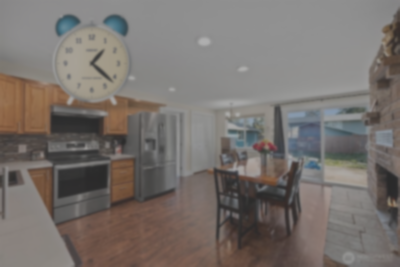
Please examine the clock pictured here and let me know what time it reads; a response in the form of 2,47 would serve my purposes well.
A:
1,22
